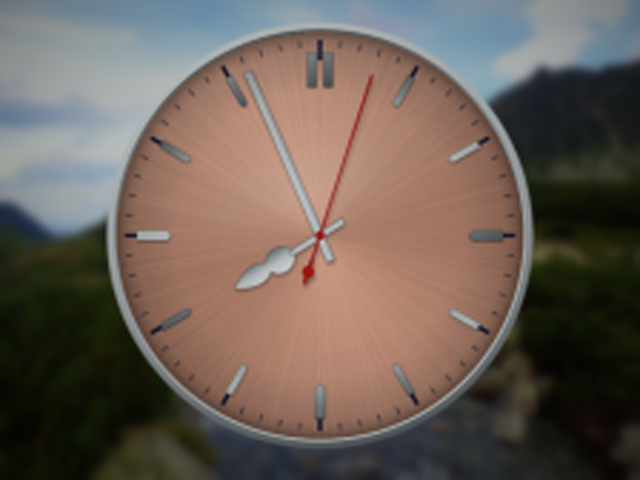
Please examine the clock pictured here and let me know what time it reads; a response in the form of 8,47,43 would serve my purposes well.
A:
7,56,03
